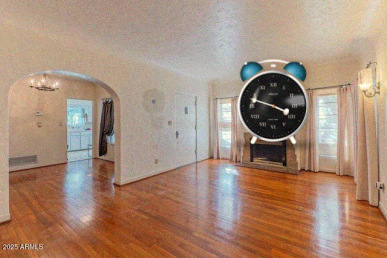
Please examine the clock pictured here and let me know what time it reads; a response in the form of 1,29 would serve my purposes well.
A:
3,48
